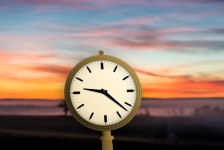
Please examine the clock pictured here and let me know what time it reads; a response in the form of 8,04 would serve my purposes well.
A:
9,22
